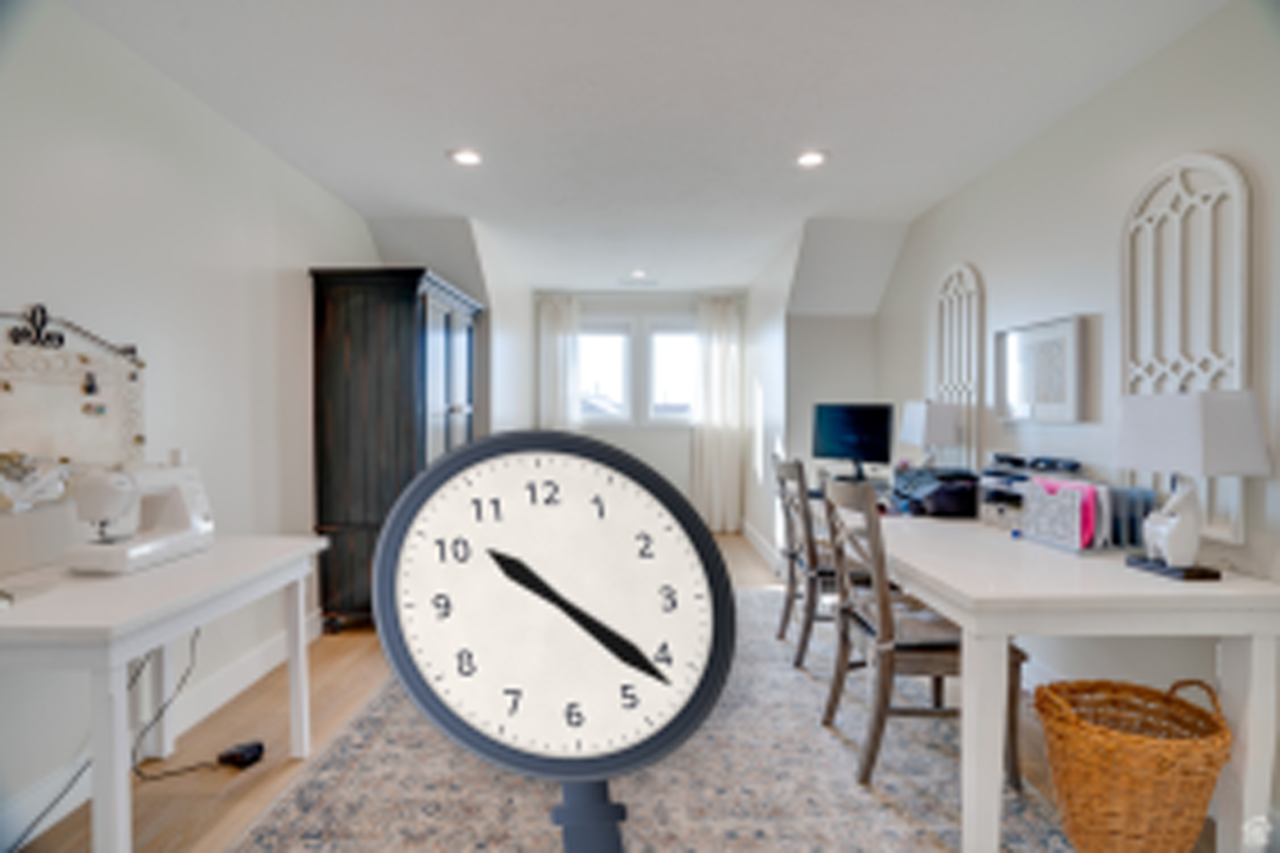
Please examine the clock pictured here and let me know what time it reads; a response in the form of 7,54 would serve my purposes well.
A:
10,22
